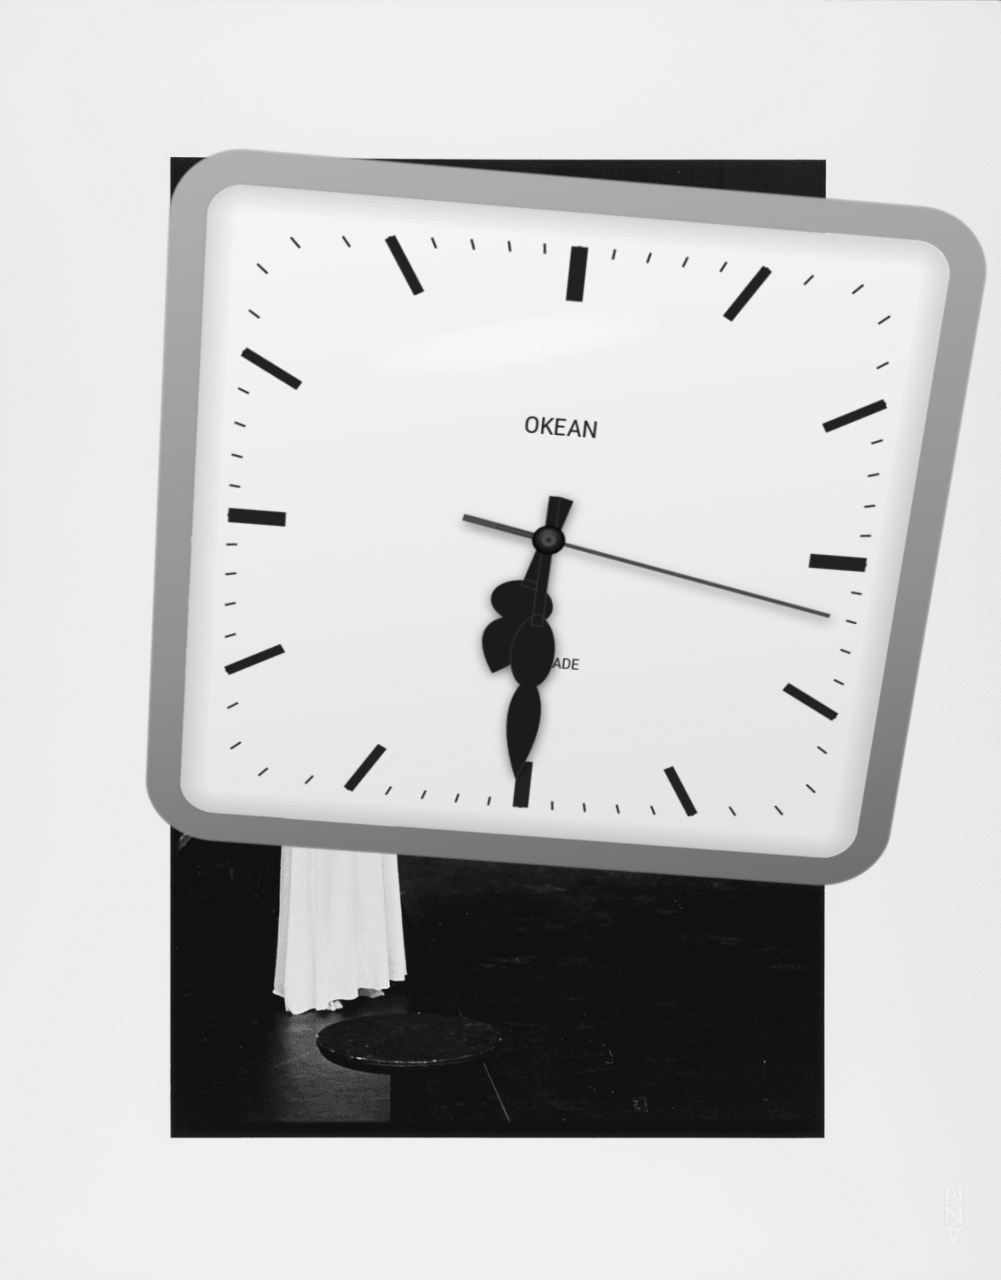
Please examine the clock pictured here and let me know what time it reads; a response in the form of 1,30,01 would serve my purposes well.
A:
6,30,17
